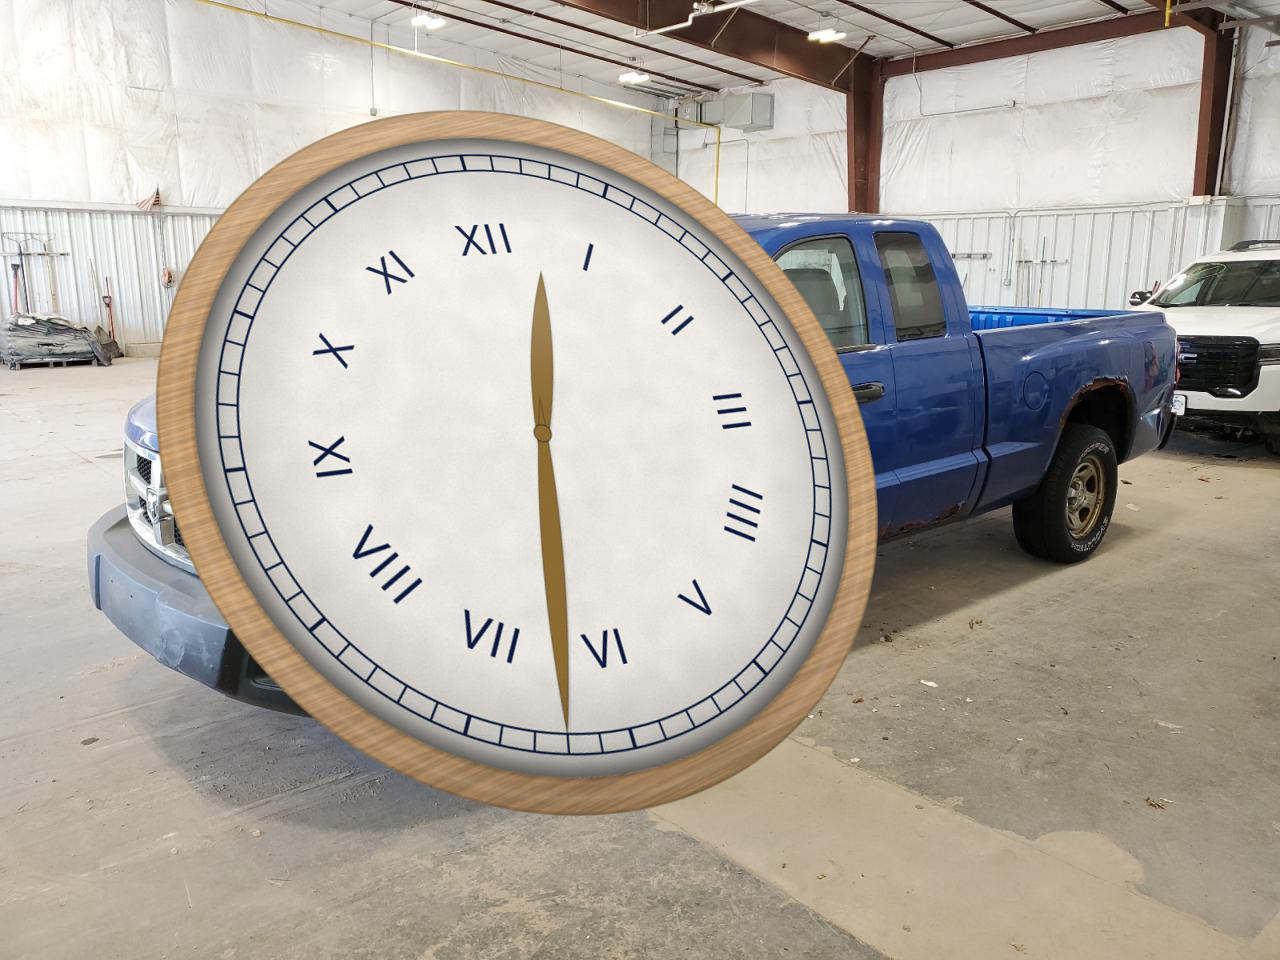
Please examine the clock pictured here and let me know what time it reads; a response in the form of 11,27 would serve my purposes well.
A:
12,32
